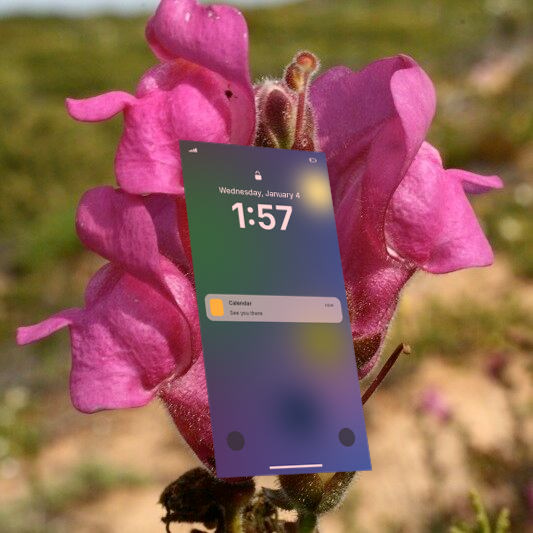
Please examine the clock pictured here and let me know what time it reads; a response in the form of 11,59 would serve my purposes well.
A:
1,57
